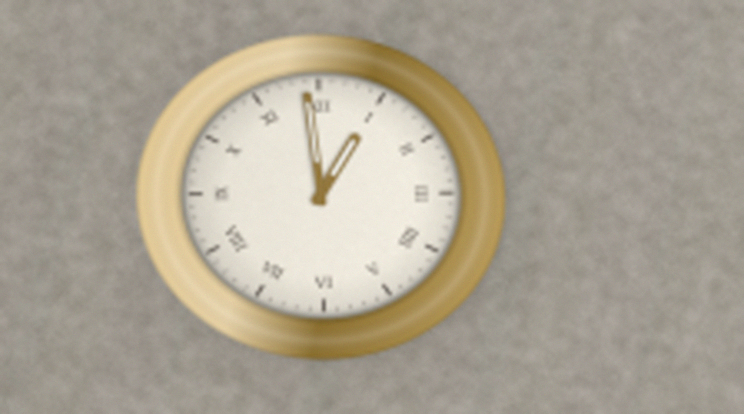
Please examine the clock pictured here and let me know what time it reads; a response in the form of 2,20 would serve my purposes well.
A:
12,59
